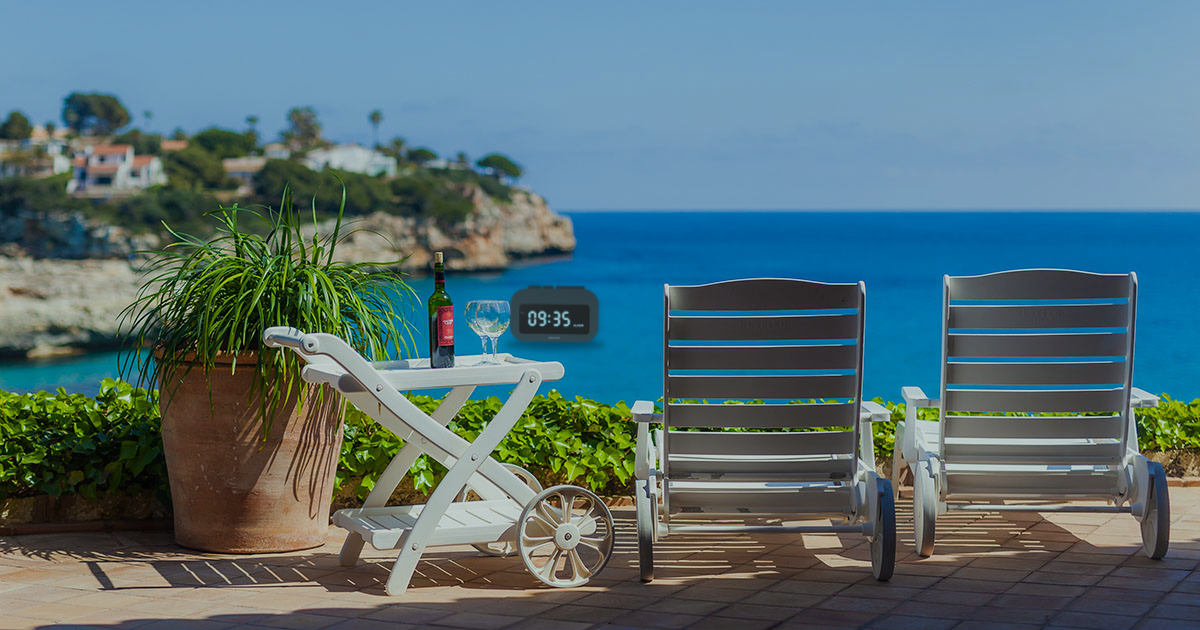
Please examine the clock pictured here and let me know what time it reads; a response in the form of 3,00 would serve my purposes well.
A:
9,35
